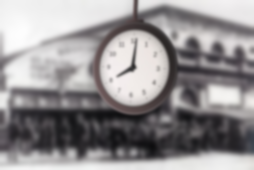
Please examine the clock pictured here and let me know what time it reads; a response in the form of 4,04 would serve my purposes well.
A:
8,01
